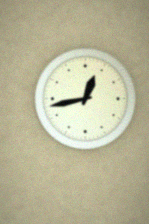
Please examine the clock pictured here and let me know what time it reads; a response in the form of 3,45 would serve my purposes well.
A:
12,43
